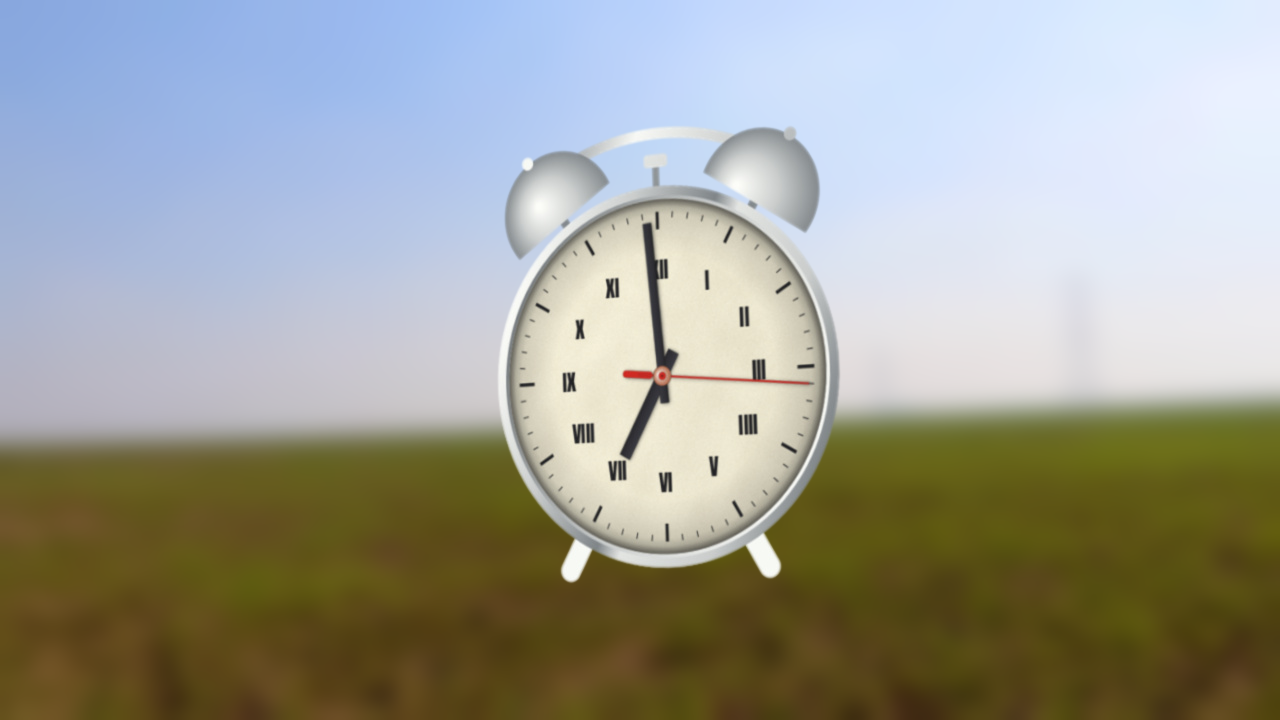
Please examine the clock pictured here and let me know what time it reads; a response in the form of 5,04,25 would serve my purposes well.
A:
6,59,16
